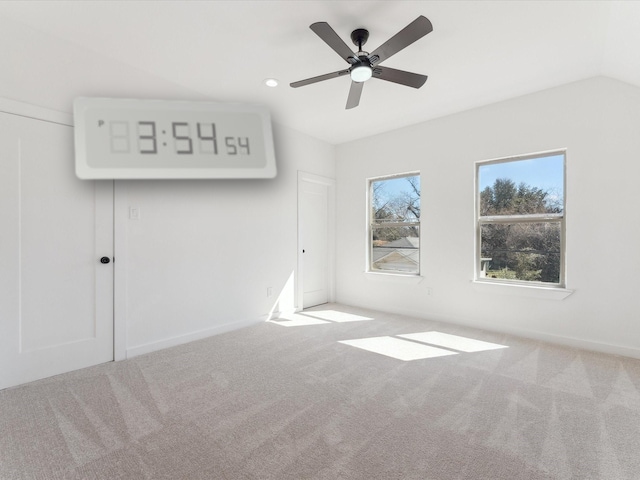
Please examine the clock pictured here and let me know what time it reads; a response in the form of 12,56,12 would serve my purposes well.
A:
3,54,54
